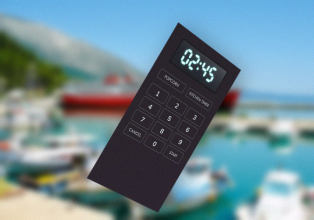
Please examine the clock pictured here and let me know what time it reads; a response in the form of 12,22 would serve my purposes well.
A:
2,45
